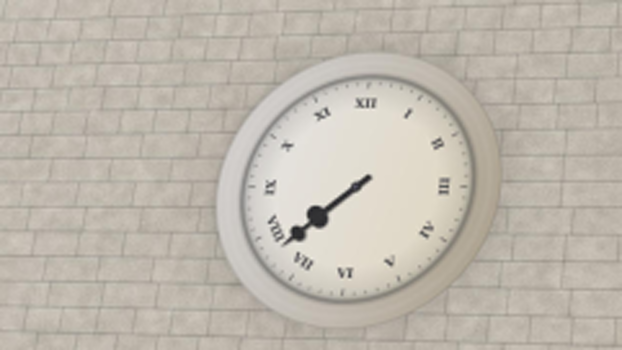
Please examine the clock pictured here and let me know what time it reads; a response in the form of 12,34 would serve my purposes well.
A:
7,38
